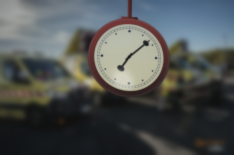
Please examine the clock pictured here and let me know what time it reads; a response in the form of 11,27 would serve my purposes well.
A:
7,08
